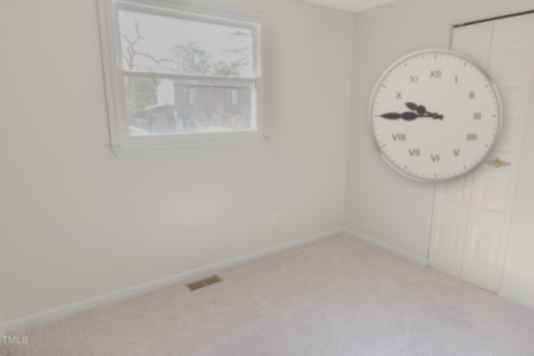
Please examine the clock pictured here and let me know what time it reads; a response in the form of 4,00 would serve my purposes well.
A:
9,45
